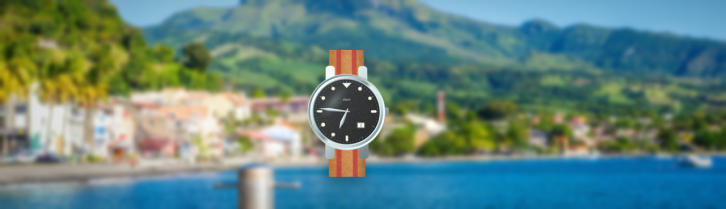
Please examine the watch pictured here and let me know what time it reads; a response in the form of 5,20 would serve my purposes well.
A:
6,46
